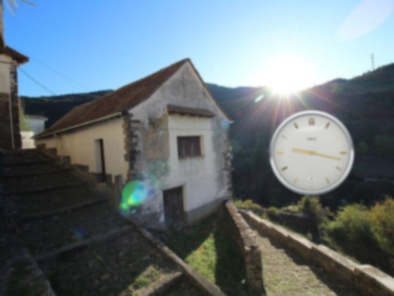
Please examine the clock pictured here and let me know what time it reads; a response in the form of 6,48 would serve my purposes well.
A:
9,17
